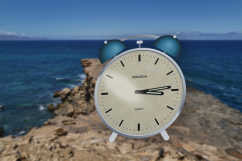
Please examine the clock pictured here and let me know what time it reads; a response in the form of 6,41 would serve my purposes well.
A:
3,14
